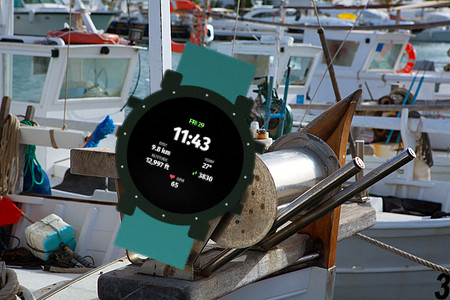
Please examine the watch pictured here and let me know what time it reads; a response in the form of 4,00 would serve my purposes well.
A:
11,43
